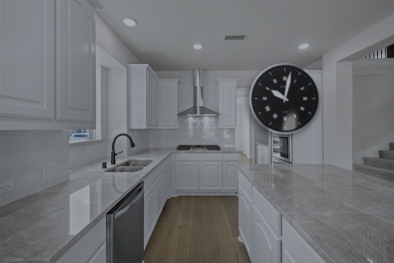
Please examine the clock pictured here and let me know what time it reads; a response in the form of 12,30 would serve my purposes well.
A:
10,02
